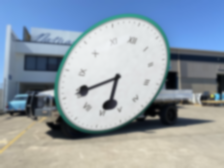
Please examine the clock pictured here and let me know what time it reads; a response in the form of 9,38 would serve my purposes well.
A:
5,40
